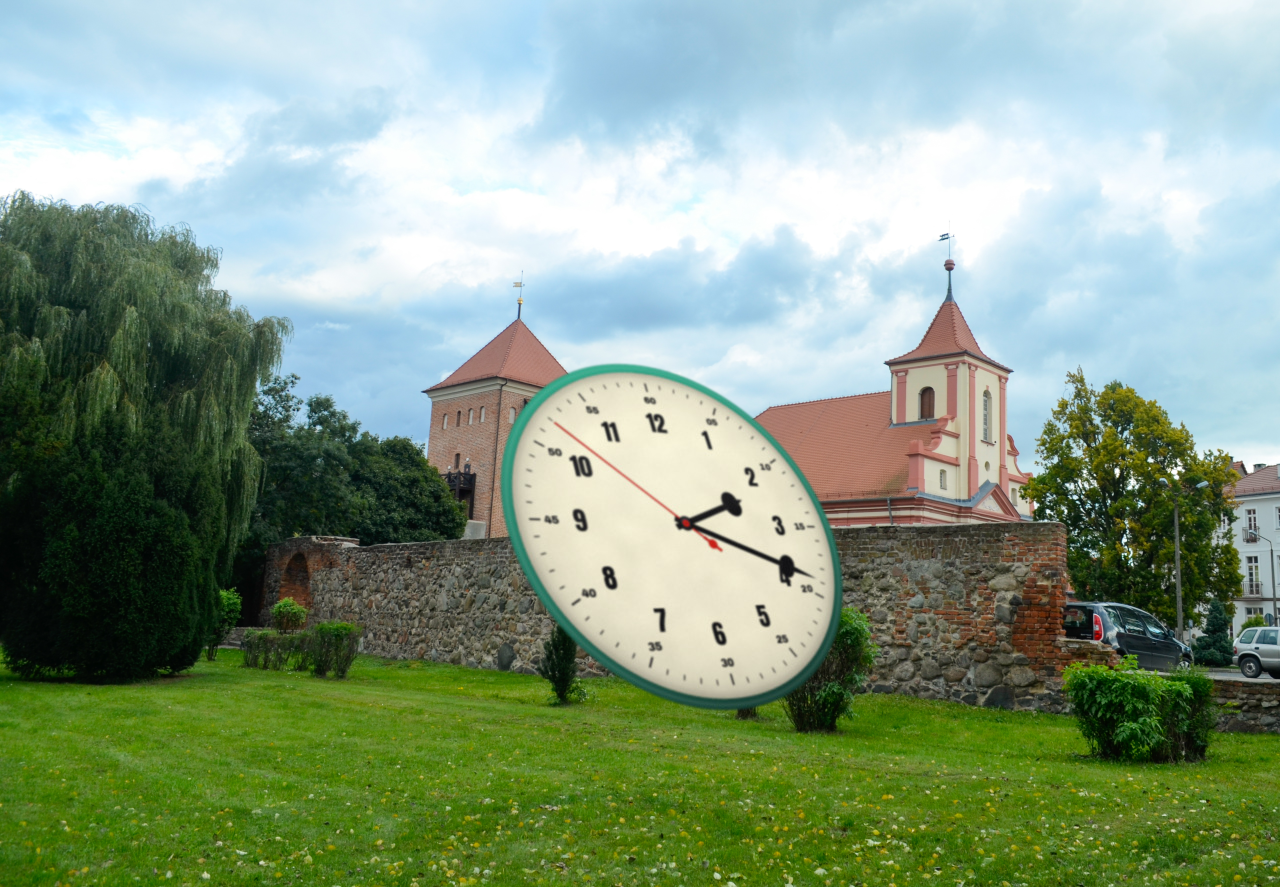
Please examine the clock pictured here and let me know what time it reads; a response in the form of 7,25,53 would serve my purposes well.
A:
2,18,52
